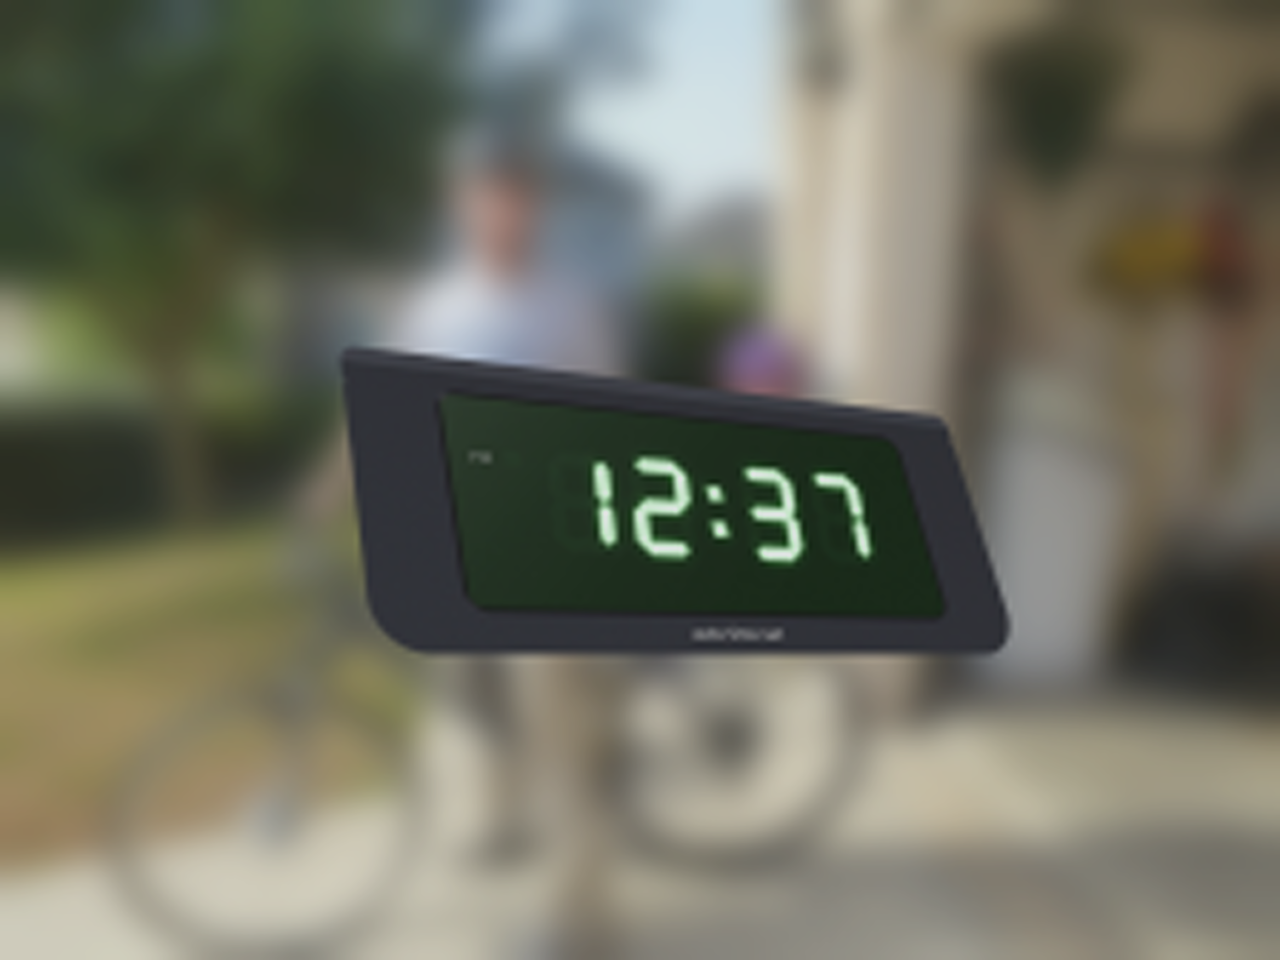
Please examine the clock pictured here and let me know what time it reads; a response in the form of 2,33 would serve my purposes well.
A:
12,37
